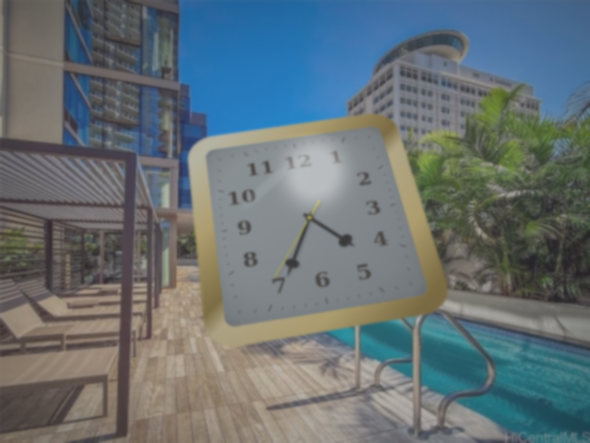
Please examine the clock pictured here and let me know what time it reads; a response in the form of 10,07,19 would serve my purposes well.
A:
4,34,36
